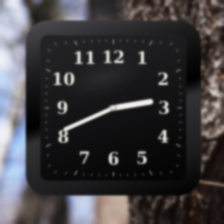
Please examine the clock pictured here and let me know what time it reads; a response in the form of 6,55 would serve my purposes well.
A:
2,41
